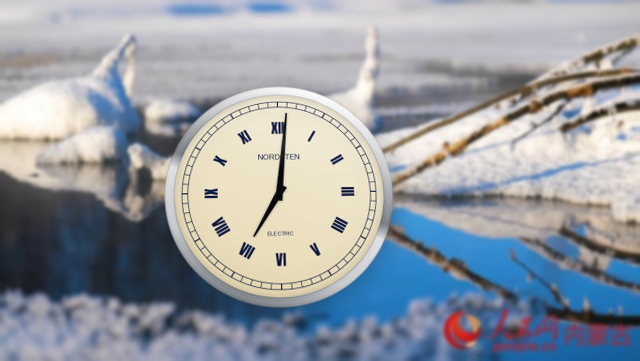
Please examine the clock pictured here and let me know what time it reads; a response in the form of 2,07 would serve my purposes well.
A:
7,01
